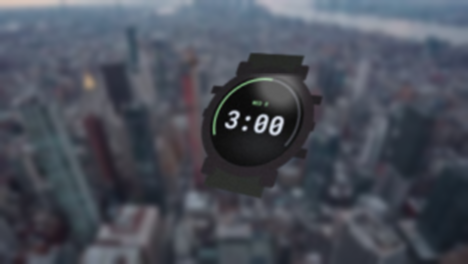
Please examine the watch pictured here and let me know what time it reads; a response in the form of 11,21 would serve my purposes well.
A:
3,00
